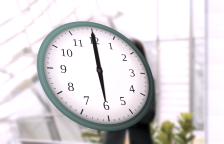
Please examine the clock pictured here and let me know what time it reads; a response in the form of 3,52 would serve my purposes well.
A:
6,00
